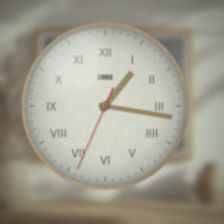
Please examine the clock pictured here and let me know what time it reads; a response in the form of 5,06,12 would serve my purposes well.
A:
1,16,34
